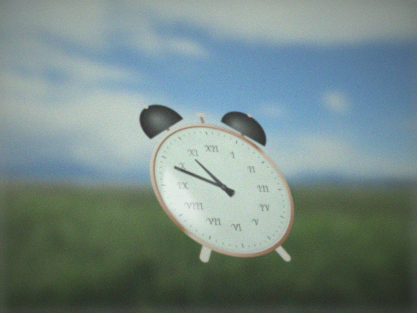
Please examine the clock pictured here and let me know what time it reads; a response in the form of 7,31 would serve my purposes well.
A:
10,49
